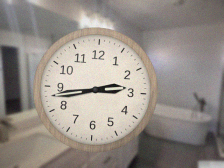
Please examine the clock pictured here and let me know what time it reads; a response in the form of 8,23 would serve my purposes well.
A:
2,43
